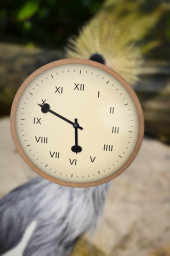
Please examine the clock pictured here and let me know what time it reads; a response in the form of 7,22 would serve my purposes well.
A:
5,49
